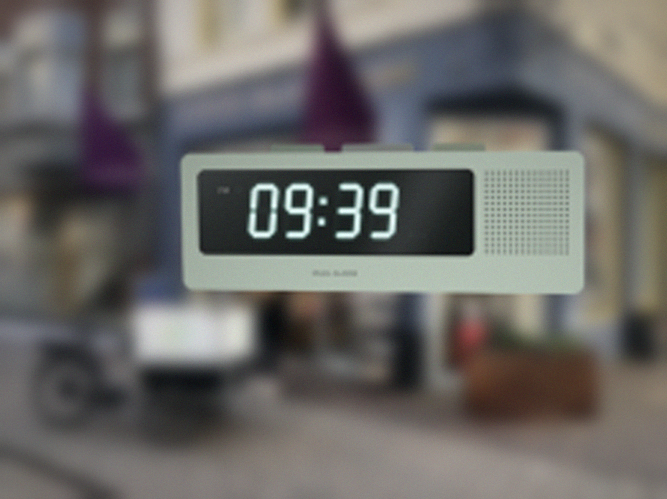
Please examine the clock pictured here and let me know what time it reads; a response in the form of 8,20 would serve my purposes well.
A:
9,39
